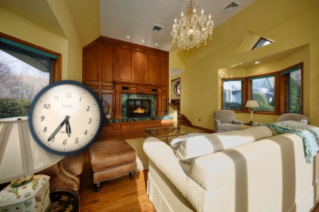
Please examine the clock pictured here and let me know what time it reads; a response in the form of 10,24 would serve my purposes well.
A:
5,36
